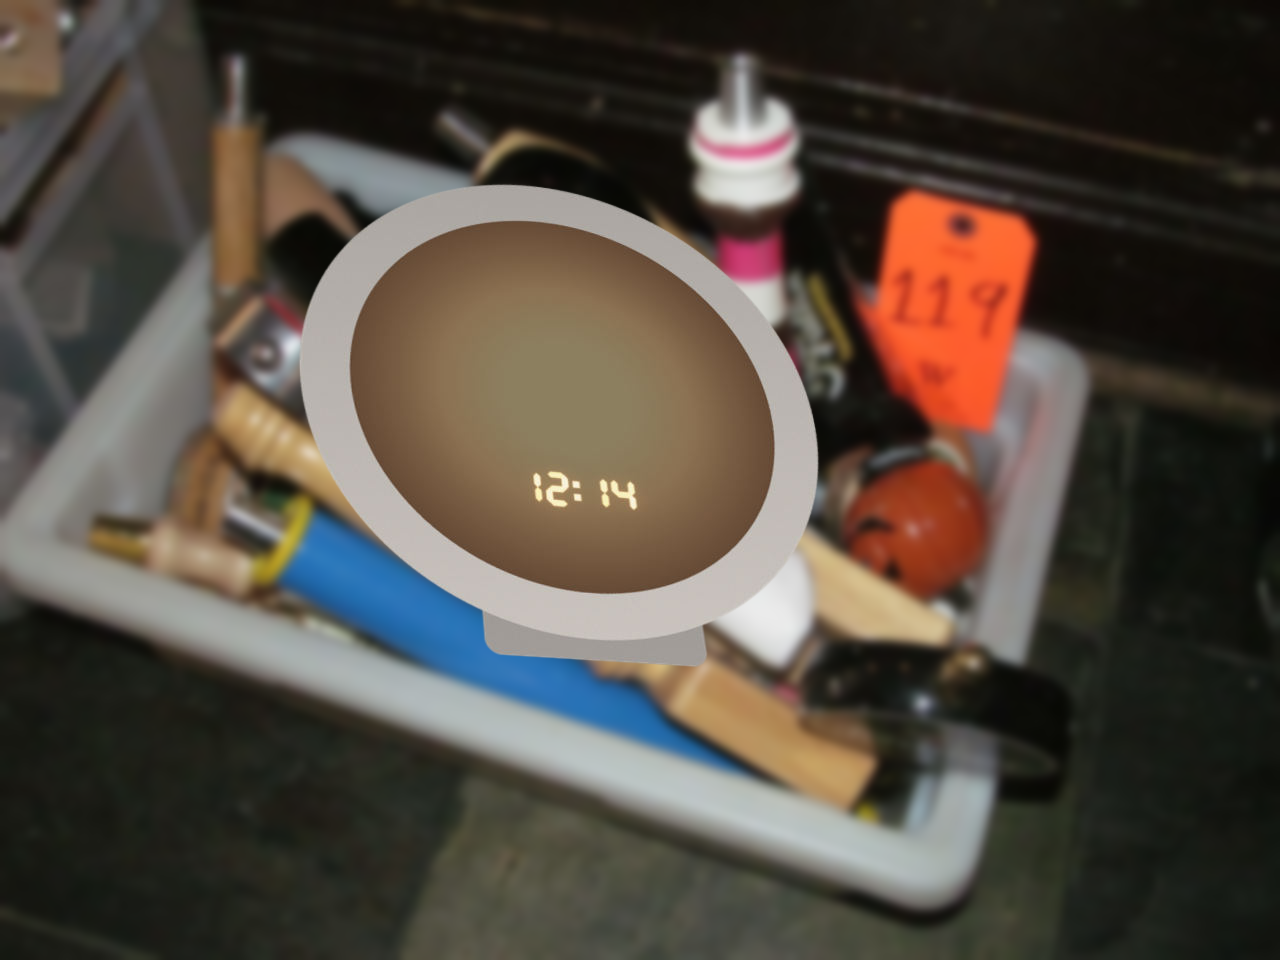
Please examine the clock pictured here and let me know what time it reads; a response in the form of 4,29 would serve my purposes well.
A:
12,14
